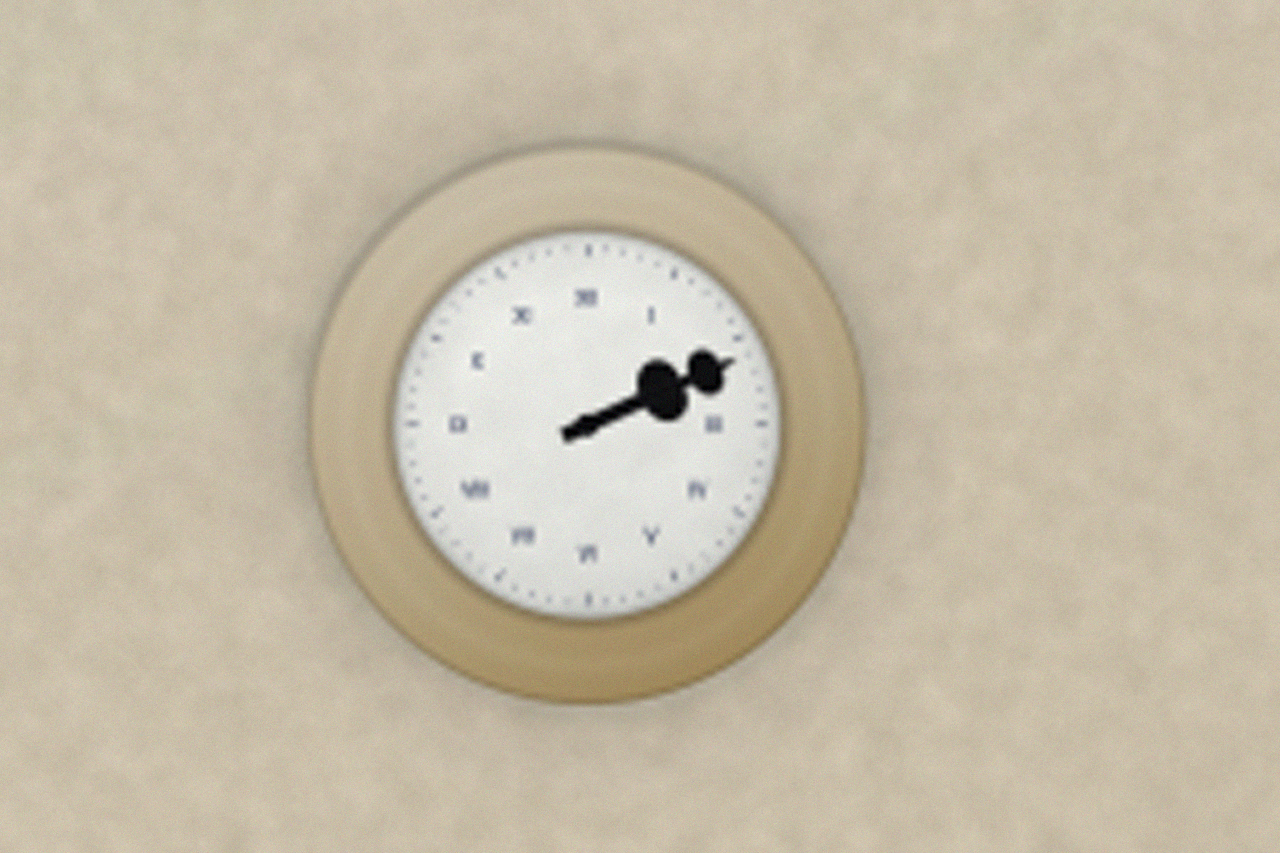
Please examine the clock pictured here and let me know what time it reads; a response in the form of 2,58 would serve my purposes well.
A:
2,11
